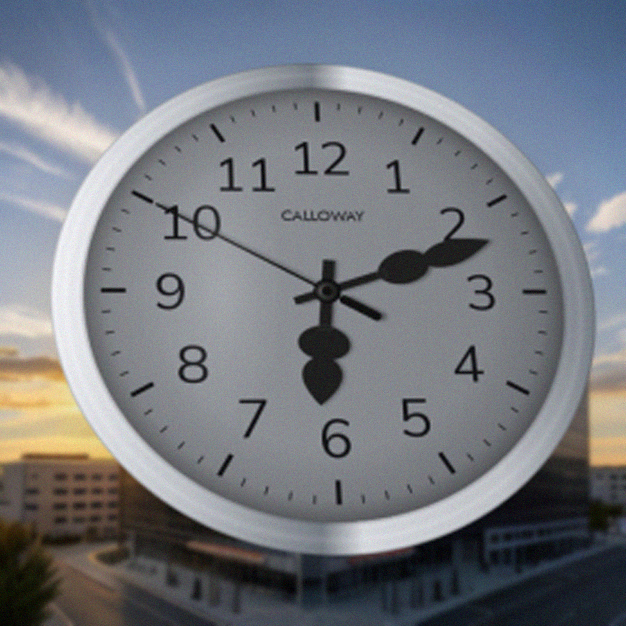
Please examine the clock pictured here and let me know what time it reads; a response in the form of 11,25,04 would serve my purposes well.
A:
6,11,50
